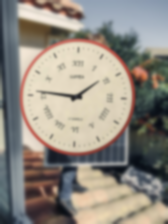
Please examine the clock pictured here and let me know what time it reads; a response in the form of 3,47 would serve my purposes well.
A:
1,46
